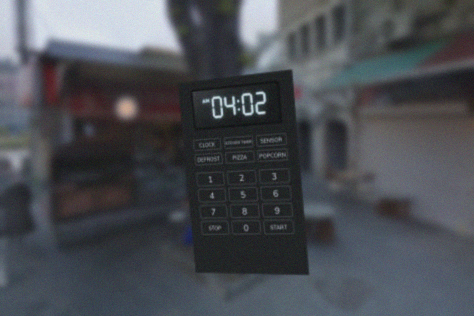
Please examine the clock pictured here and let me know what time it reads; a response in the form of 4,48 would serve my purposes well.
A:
4,02
